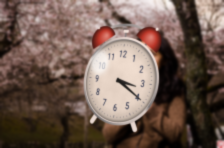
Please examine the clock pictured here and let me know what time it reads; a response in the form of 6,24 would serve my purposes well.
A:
3,20
